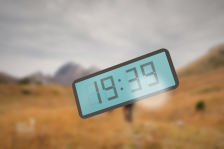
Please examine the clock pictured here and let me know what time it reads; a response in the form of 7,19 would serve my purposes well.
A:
19,39
